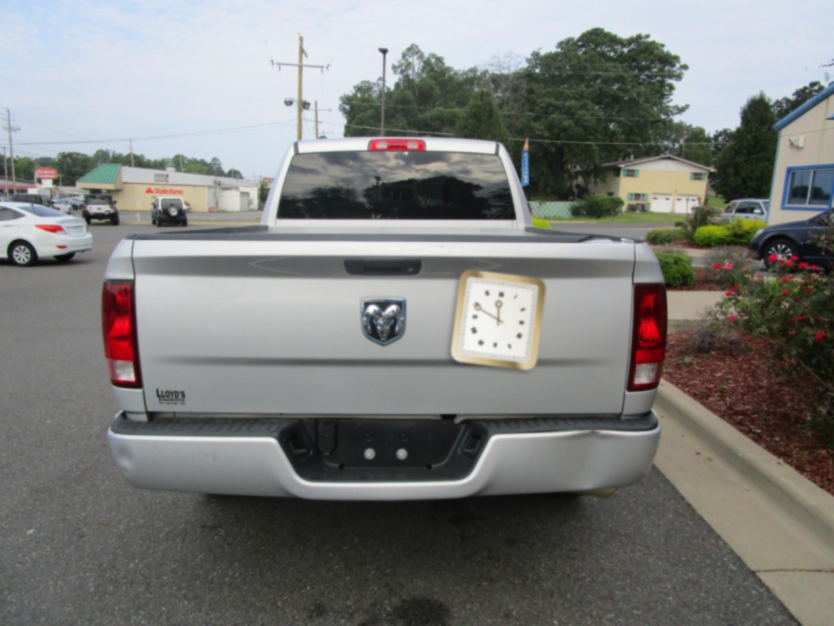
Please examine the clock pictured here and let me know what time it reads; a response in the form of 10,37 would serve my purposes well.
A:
11,49
